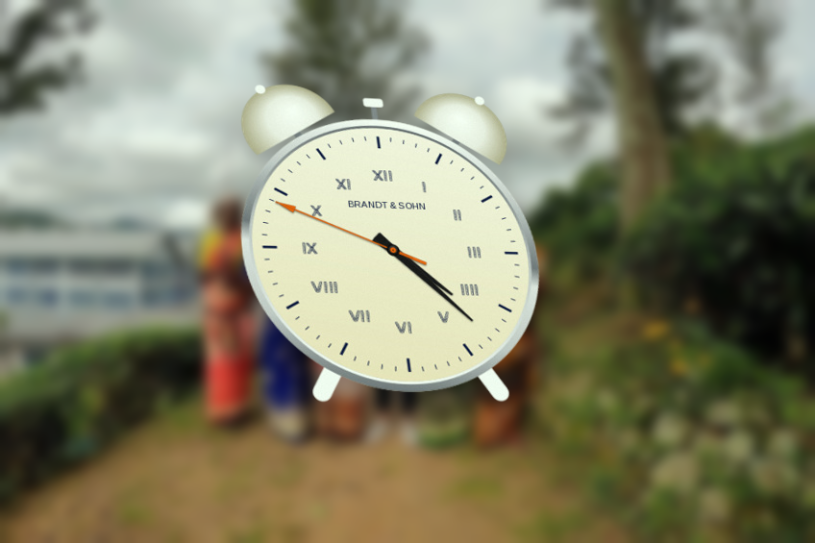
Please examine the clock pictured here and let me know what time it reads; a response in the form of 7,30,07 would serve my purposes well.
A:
4,22,49
